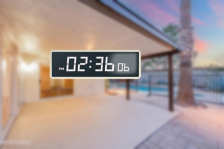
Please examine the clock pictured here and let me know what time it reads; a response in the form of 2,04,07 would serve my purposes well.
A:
2,36,06
